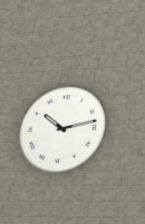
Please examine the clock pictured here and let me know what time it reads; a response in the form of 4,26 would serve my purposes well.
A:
10,13
